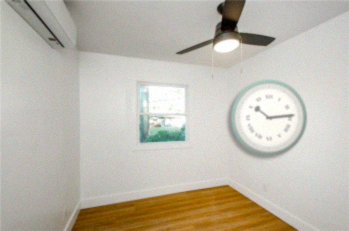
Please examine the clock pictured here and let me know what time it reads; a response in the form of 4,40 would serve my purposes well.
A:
10,14
